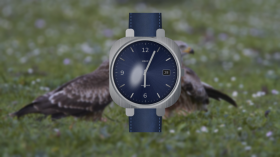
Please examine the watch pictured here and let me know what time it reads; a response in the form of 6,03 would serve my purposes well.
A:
6,04
